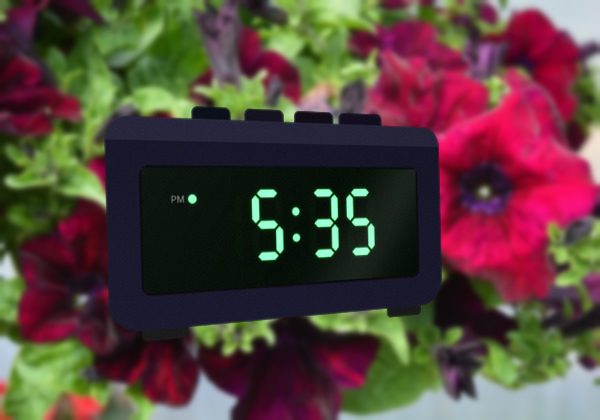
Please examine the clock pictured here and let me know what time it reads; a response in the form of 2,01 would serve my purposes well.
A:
5,35
